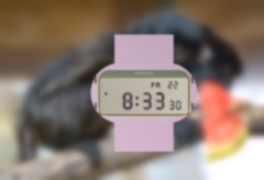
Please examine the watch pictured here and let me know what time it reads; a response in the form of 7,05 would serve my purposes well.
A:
8,33
